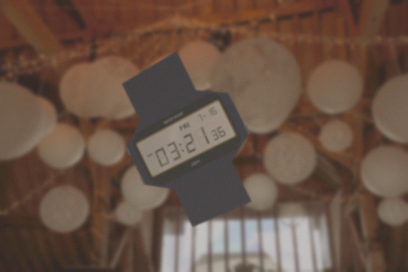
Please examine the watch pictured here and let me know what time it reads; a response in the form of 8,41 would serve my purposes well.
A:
3,21
